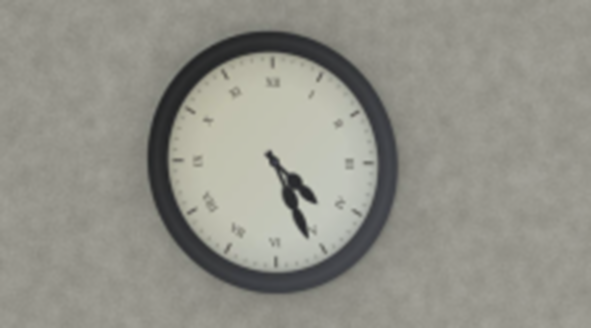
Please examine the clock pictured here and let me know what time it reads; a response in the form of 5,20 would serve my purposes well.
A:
4,26
